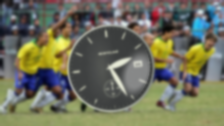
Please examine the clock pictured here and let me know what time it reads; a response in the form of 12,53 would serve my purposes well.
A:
2,26
